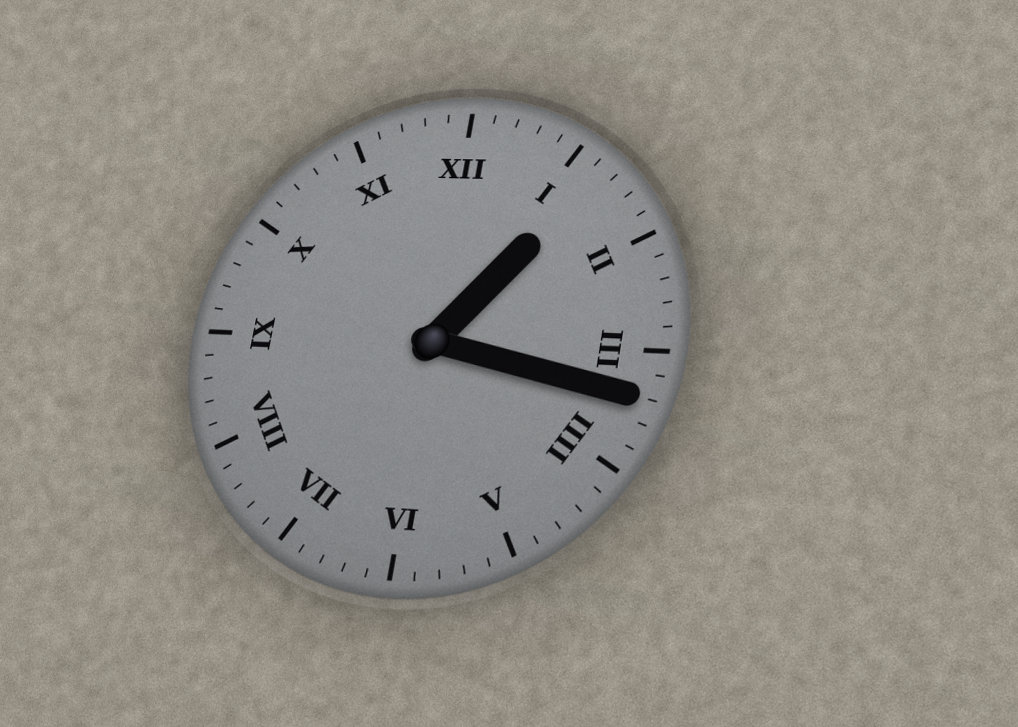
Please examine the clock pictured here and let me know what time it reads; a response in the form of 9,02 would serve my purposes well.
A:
1,17
